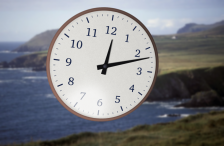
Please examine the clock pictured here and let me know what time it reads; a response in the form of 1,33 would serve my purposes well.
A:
12,12
